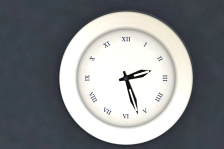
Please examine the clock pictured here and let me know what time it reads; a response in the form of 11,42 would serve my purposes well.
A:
2,27
